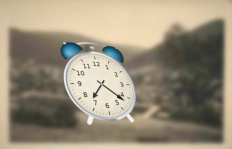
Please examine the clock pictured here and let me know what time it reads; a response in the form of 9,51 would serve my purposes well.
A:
7,22
